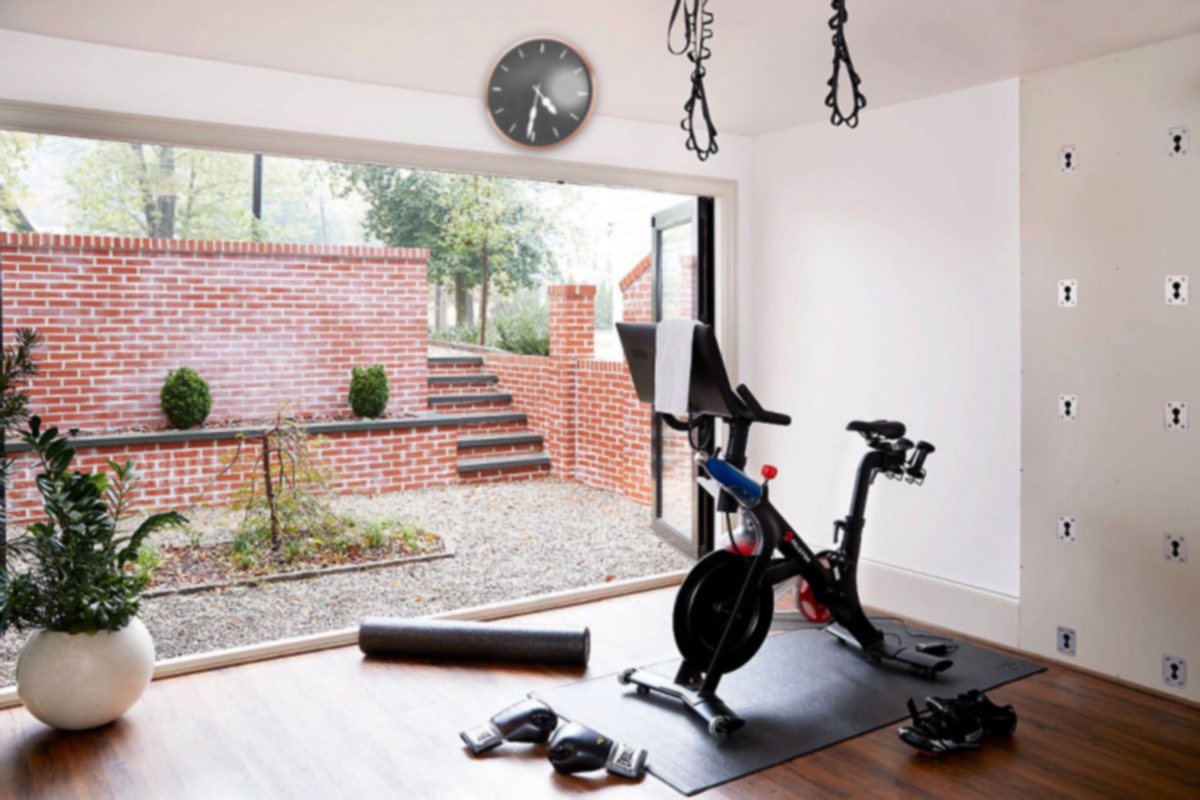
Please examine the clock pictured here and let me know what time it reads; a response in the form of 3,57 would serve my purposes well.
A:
4,31
